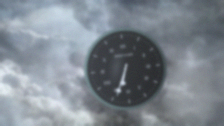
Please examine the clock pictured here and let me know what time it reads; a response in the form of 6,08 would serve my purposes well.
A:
6,34
